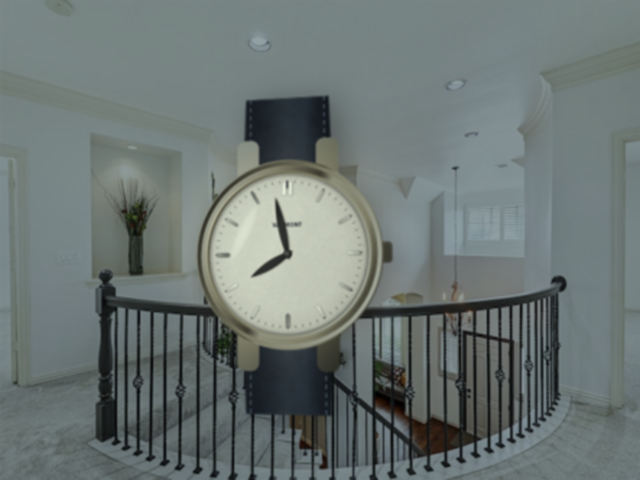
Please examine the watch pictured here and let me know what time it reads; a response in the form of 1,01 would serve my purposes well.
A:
7,58
